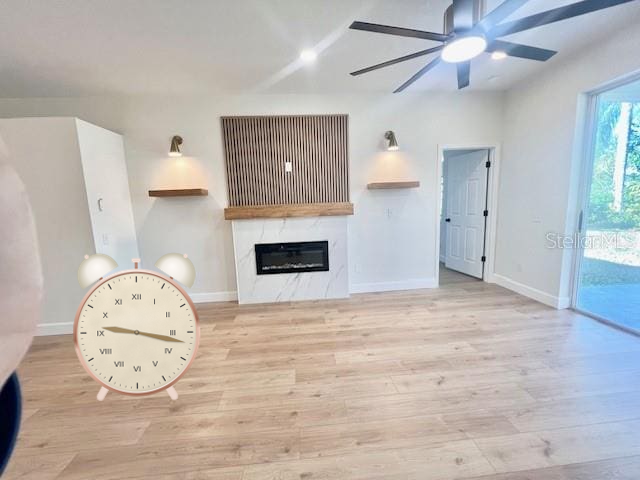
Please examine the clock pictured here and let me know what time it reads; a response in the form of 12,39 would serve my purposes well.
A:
9,17
